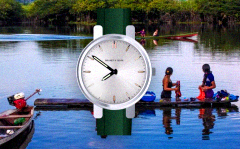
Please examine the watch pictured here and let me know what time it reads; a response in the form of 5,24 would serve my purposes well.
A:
7,51
